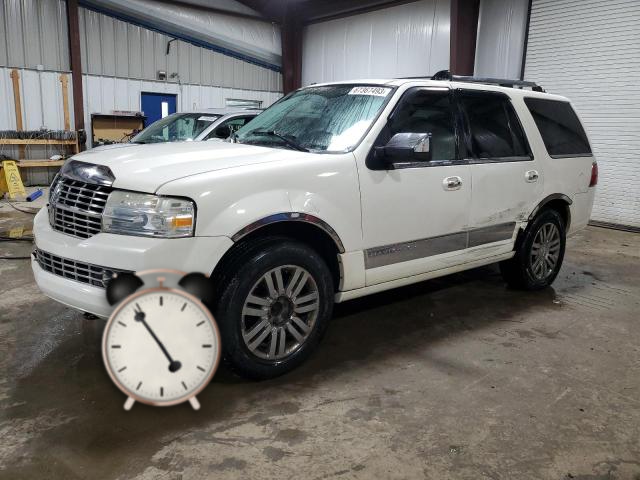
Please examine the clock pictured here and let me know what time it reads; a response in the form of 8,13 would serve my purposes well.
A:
4,54
